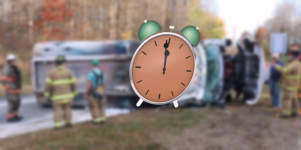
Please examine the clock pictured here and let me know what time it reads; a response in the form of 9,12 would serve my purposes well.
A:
11,59
